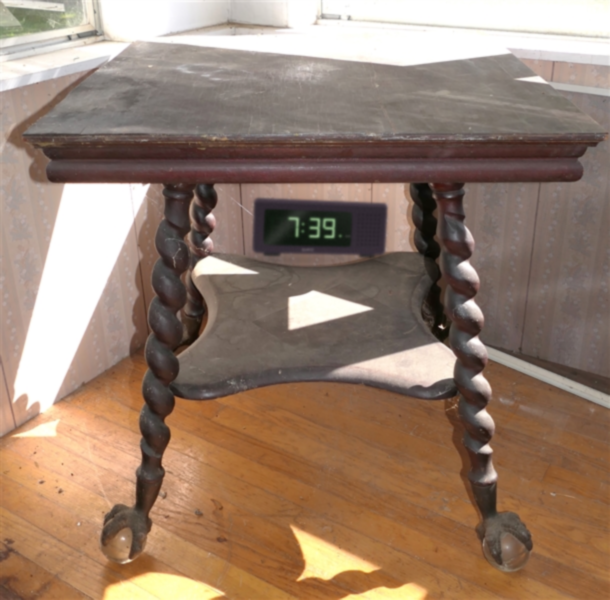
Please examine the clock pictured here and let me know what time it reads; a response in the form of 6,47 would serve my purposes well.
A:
7,39
